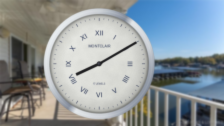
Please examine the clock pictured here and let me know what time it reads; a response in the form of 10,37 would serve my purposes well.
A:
8,10
